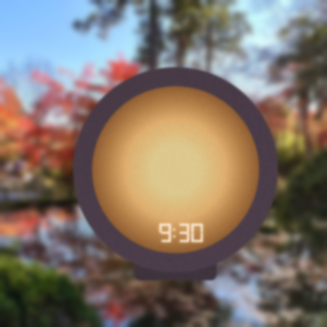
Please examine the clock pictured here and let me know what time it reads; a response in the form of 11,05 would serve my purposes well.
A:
9,30
